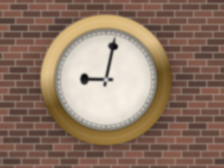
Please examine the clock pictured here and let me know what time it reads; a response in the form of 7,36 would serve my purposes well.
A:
9,02
